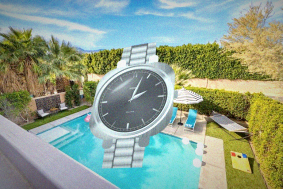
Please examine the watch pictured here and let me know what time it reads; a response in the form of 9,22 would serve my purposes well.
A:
2,03
